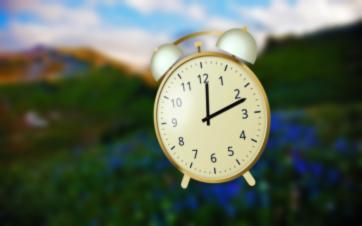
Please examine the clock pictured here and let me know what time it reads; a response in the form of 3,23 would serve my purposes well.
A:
12,12
